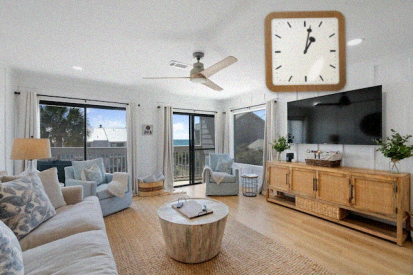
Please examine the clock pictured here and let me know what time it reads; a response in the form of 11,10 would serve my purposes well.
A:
1,02
